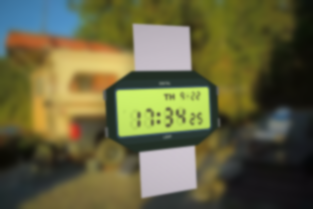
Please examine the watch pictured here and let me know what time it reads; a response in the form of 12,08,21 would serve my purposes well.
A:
17,34,25
